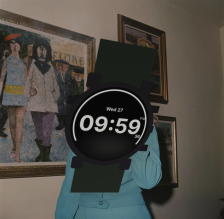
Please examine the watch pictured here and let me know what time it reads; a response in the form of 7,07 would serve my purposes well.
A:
9,59
